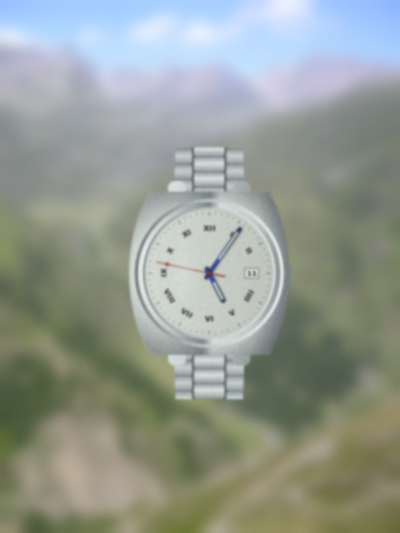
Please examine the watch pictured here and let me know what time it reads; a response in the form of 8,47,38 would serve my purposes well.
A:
5,05,47
